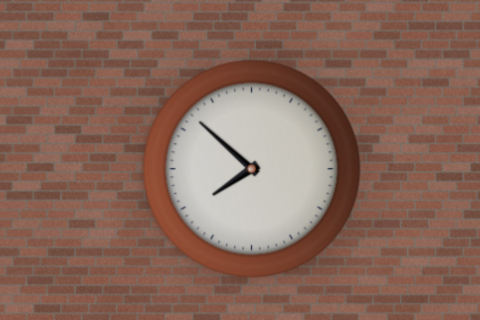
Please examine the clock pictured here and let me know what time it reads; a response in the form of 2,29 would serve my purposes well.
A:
7,52
